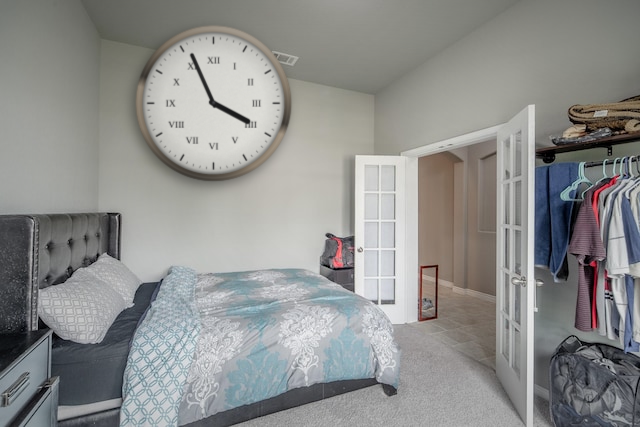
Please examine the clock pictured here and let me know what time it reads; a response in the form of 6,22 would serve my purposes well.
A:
3,56
